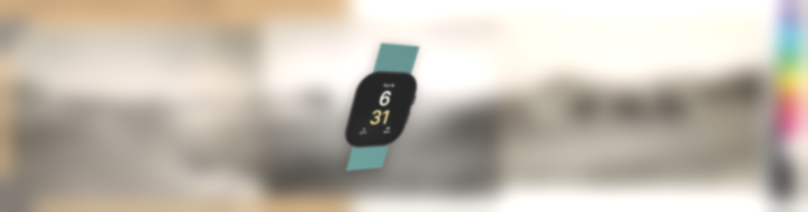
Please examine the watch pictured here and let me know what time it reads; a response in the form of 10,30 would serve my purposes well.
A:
6,31
